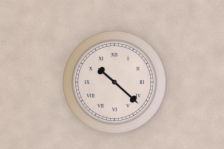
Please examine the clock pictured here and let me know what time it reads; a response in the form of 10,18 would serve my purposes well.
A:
10,22
